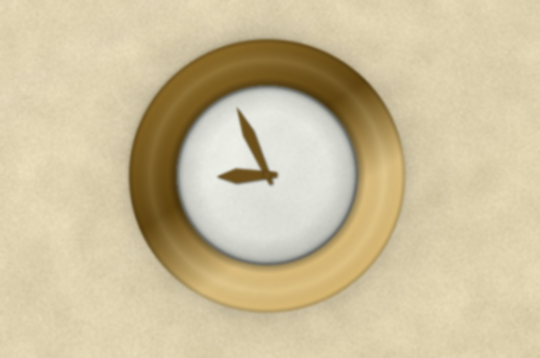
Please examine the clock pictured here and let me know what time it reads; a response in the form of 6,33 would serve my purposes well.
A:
8,56
